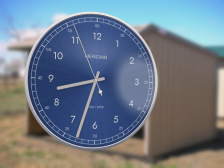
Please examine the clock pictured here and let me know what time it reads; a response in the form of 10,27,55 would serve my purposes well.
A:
8,32,56
